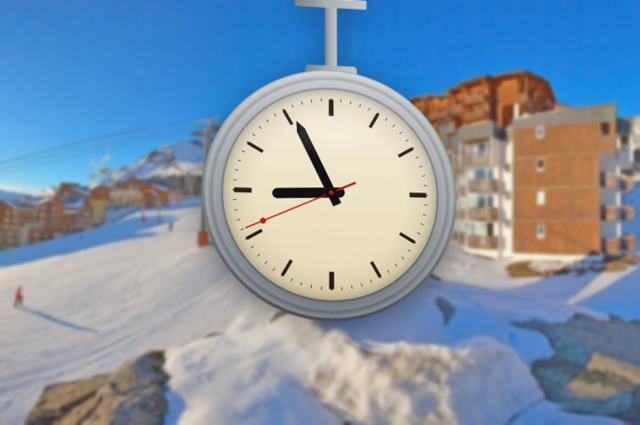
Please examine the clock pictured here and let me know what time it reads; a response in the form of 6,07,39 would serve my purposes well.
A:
8,55,41
